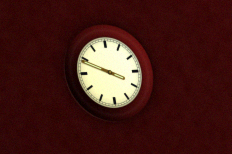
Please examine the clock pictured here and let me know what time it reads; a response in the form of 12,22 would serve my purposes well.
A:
3,49
